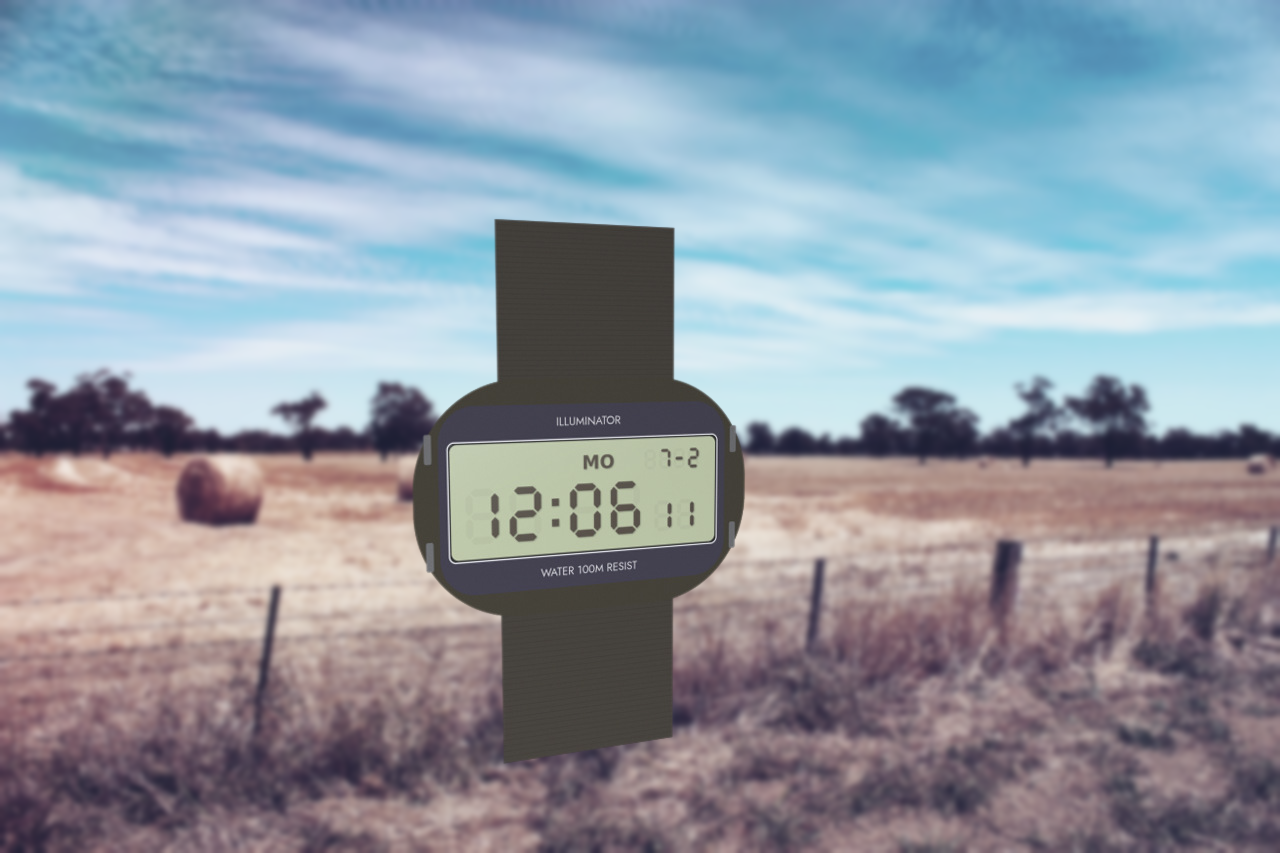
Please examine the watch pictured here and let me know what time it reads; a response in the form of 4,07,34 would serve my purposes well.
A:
12,06,11
